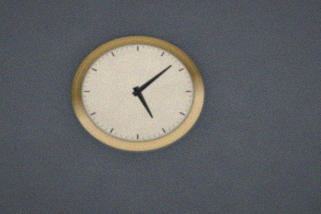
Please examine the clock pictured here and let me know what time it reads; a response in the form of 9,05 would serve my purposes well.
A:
5,08
